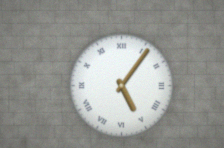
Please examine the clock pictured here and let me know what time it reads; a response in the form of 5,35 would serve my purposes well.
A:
5,06
